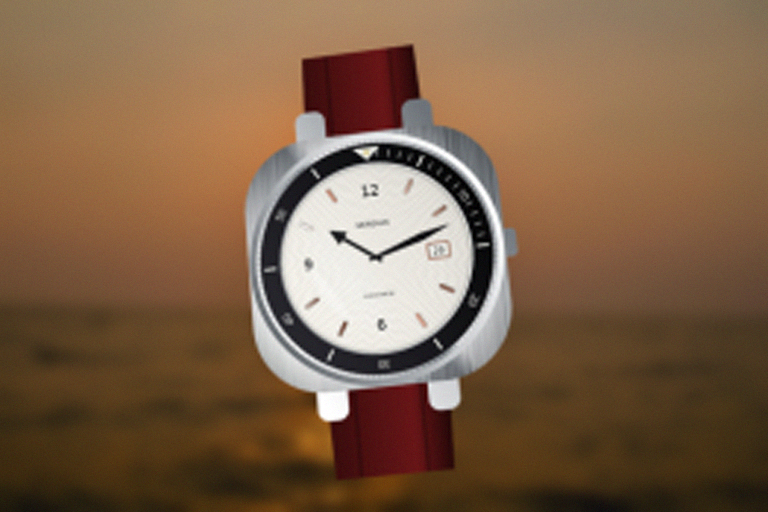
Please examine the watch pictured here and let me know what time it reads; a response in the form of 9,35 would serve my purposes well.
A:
10,12
